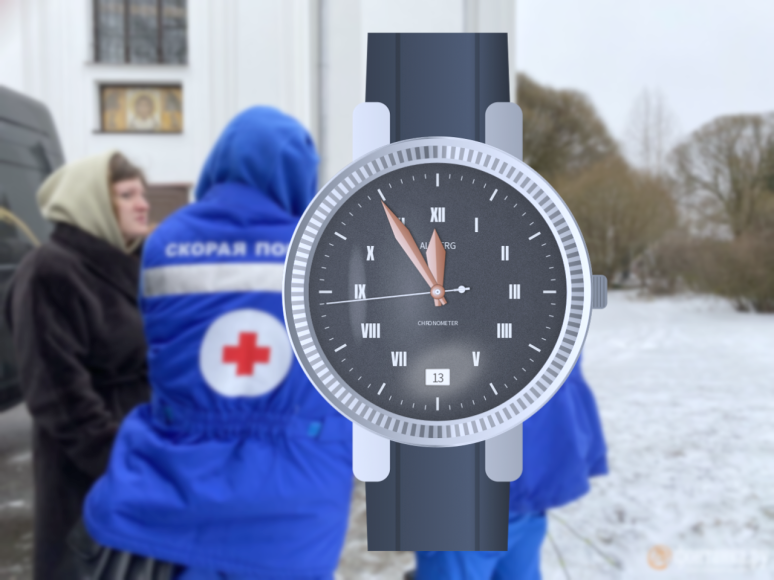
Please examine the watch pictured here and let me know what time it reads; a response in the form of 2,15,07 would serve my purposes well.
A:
11,54,44
